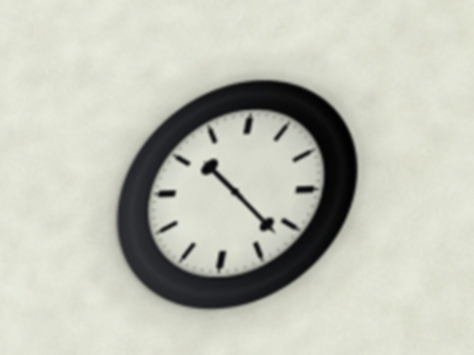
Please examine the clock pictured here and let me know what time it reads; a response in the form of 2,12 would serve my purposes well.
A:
10,22
